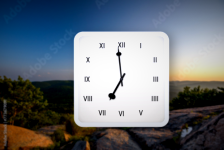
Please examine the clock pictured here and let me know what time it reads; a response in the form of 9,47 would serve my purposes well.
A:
6,59
